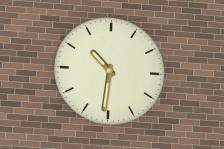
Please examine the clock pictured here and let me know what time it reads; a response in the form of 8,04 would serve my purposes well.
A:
10,31
